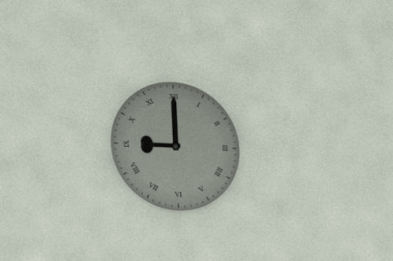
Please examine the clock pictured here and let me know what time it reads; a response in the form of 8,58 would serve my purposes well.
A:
9,00
